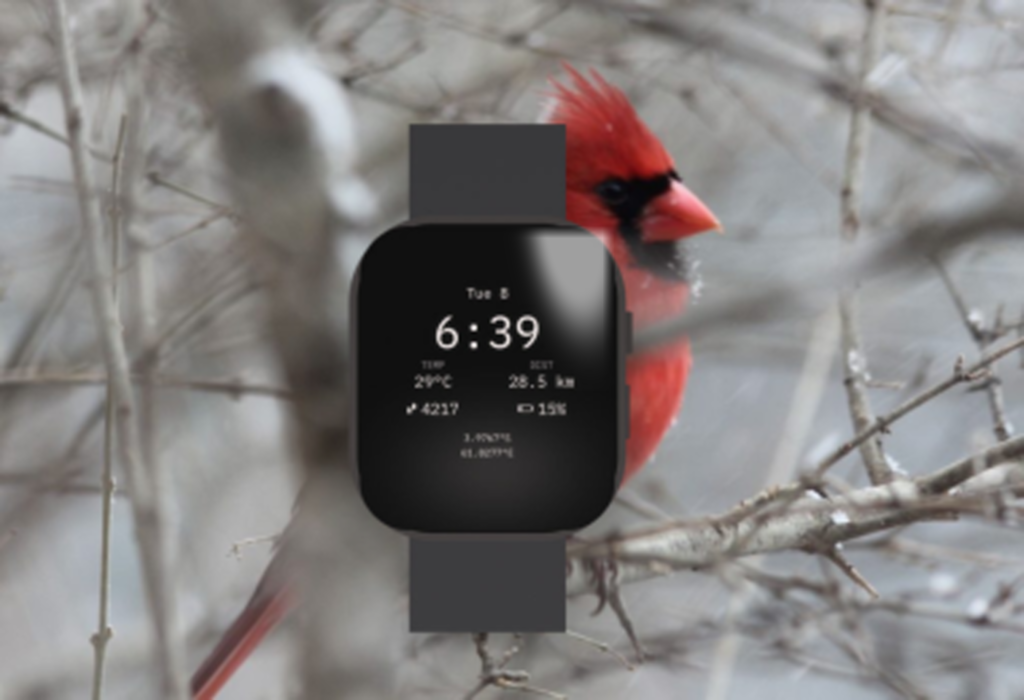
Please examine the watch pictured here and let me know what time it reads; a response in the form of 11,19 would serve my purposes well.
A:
6,39
